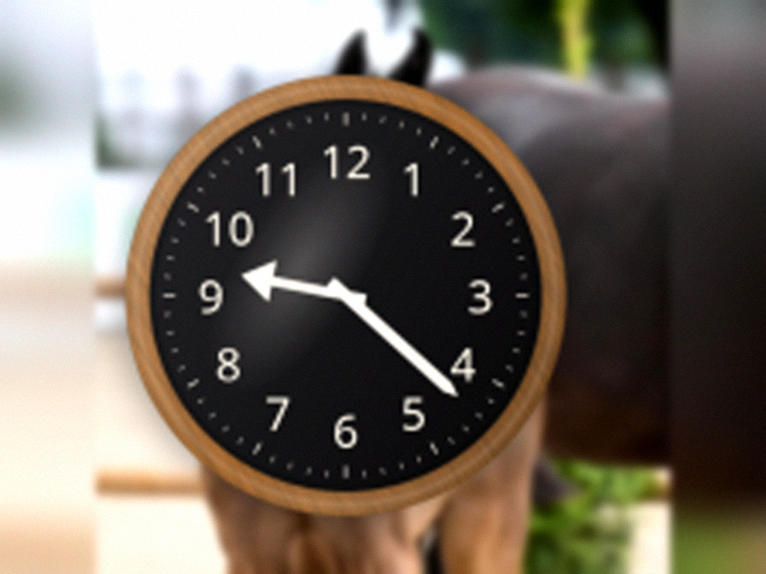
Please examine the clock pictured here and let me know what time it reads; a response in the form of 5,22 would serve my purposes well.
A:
9,22
